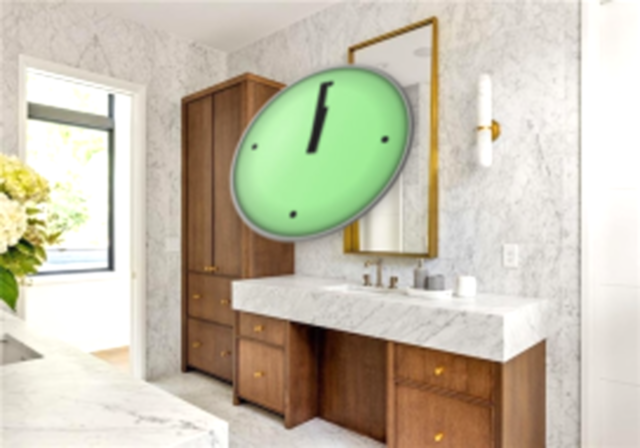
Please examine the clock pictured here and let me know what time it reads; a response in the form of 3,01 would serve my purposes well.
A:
11,59
